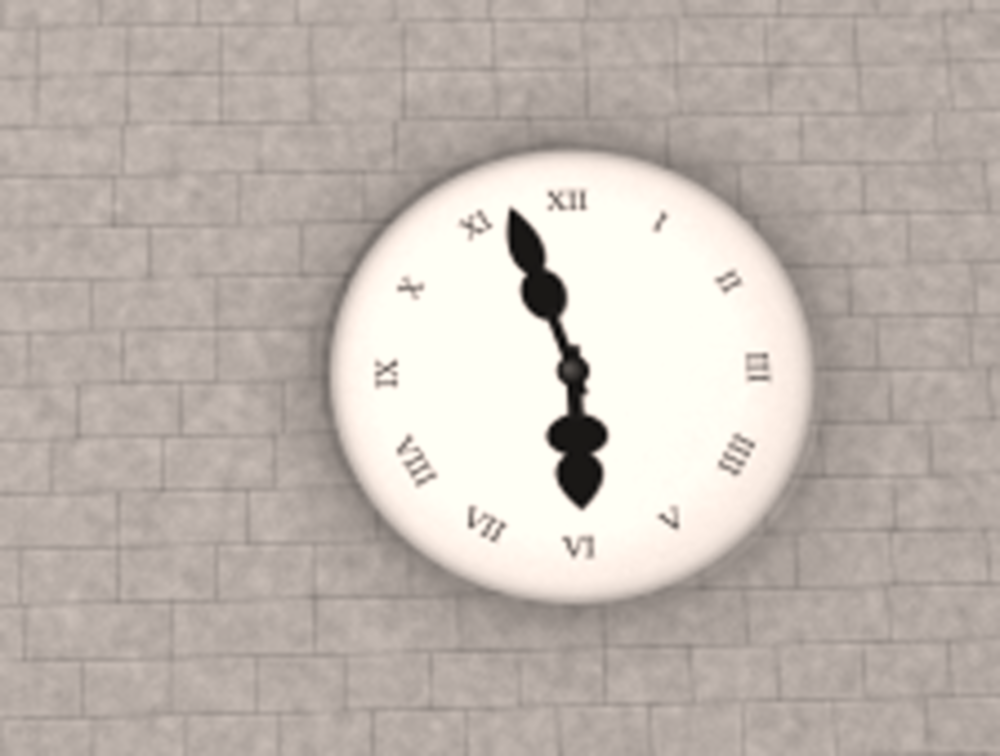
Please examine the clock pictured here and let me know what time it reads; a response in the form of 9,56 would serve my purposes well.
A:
5,57
